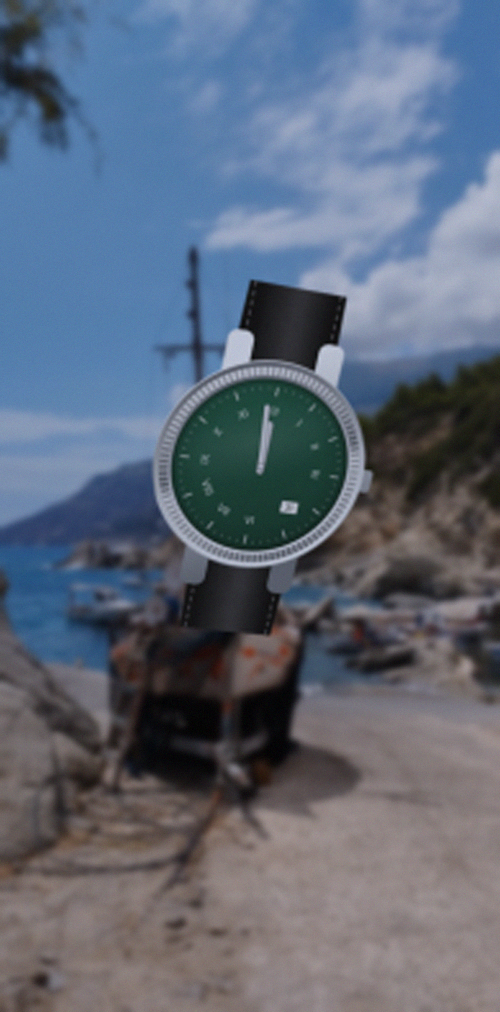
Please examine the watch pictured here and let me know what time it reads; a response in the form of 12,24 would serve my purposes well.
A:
11,59
